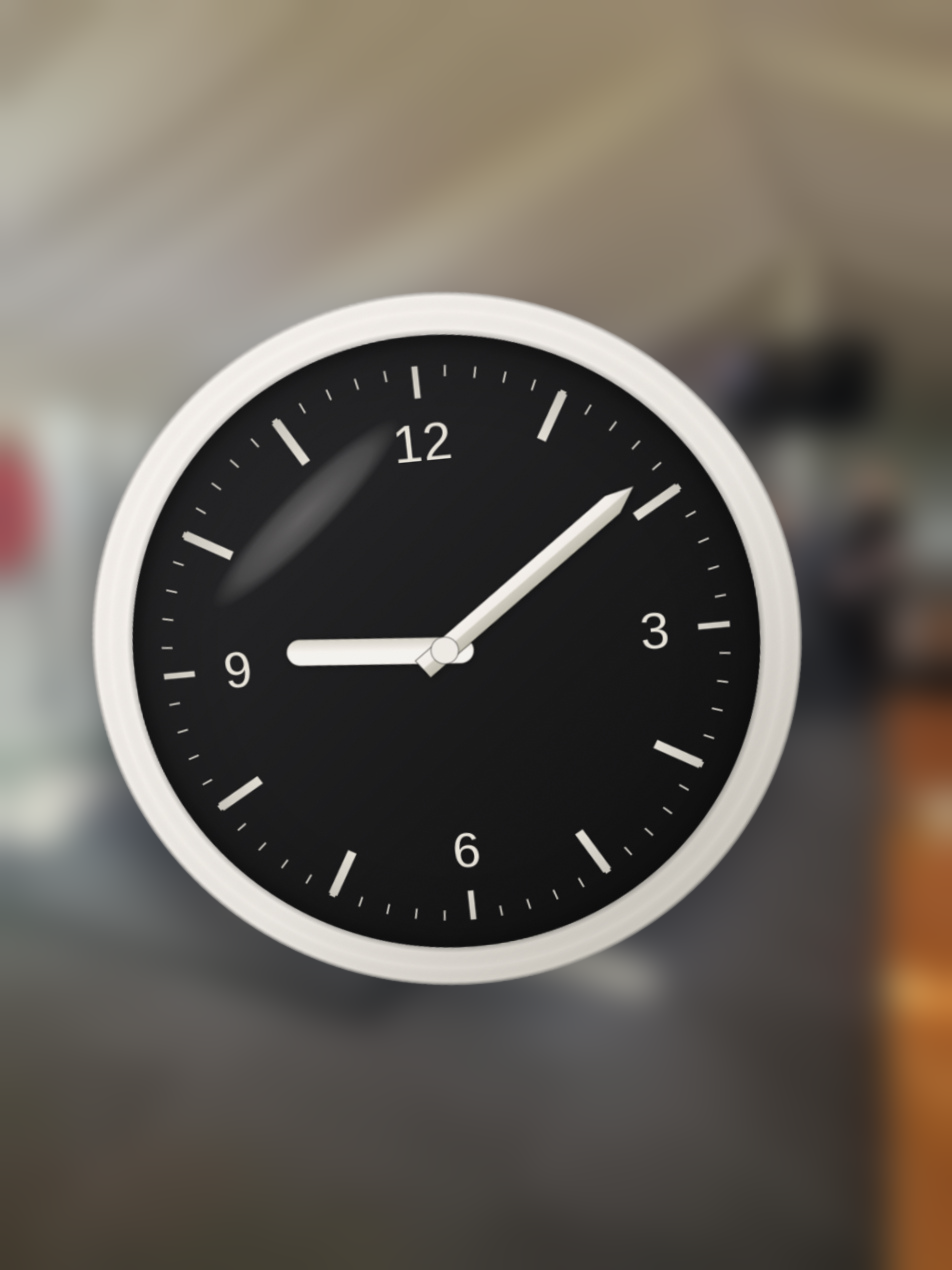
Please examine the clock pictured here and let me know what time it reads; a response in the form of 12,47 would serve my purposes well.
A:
9,09
